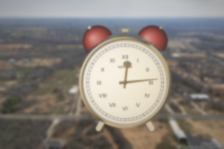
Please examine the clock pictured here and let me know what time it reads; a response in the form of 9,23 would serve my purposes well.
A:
12,14
